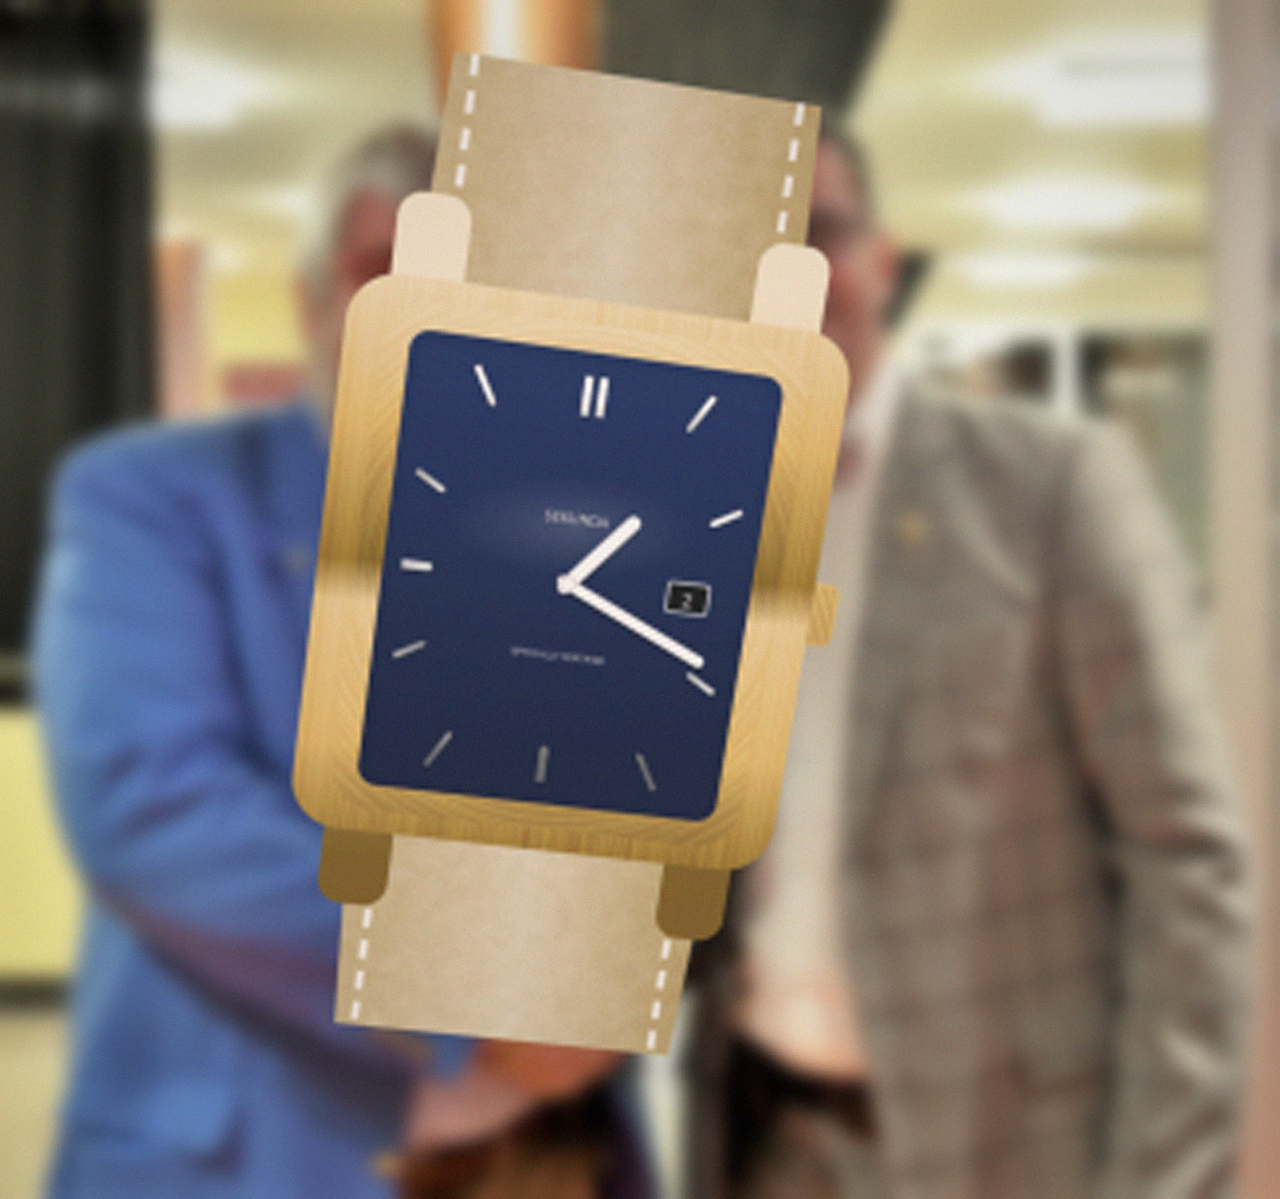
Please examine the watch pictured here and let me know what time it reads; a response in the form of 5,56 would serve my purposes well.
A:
1,19
